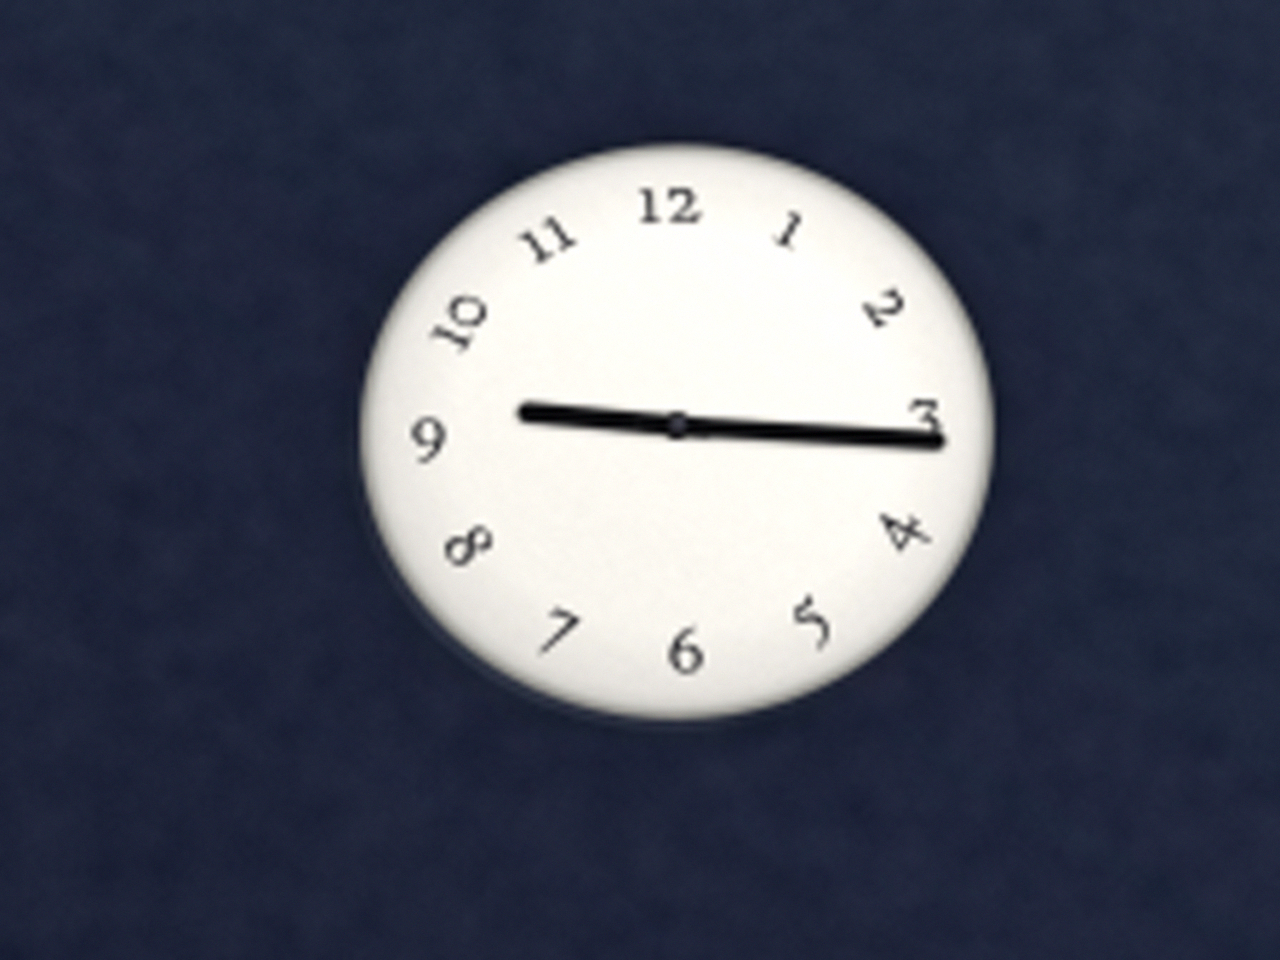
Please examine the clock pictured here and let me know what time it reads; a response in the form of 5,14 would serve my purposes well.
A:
9,16
